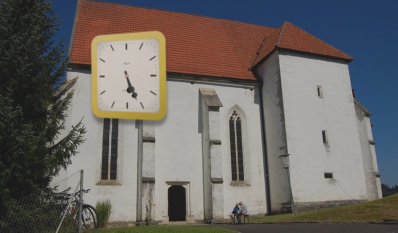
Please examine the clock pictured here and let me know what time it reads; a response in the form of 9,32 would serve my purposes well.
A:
5,26
